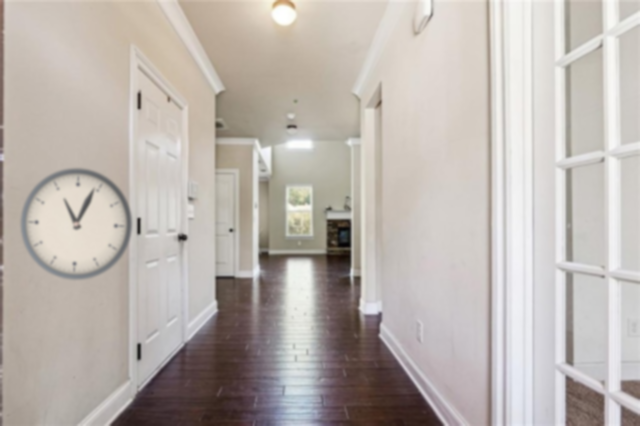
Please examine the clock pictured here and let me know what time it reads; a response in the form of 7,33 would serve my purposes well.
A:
11,04
